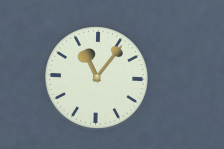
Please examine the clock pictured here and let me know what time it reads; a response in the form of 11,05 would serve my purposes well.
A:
11,06
